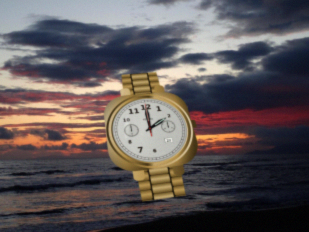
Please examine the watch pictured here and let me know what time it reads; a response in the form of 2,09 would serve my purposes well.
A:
2,00
